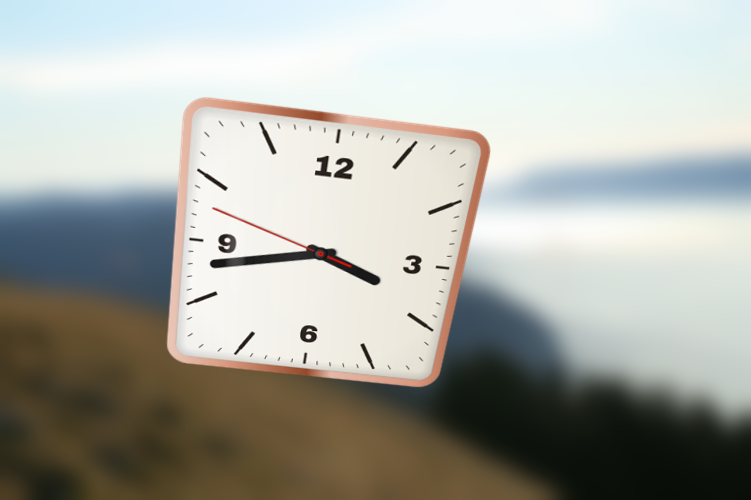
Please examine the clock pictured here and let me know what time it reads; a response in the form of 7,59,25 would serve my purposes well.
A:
3,42,48
